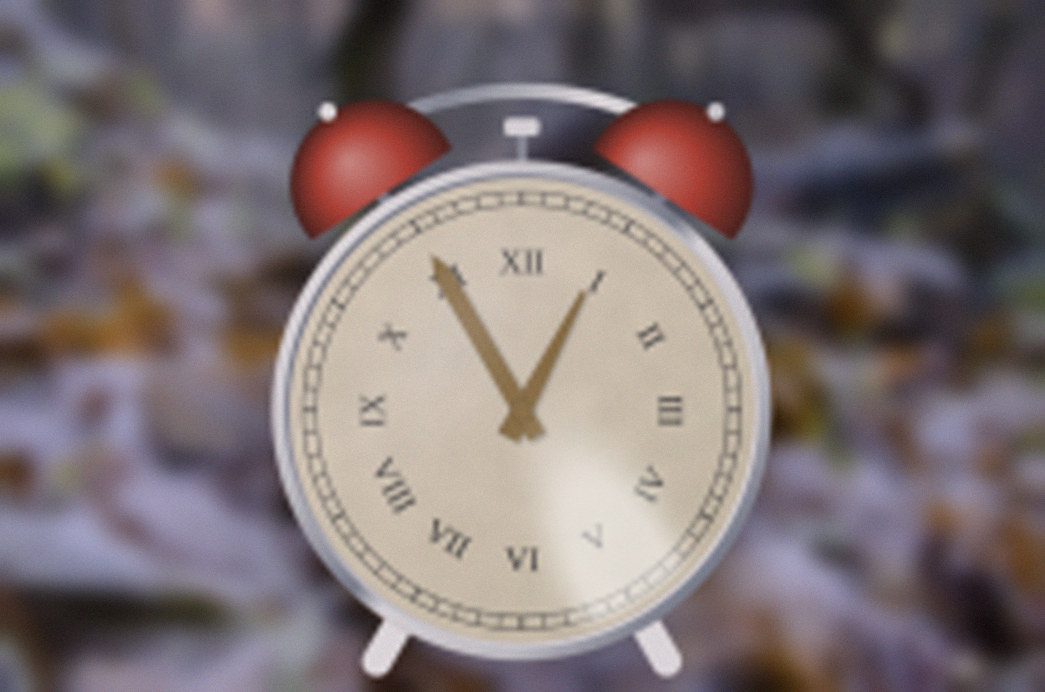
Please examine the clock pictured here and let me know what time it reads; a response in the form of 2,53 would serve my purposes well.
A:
12,55
